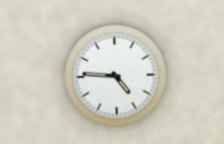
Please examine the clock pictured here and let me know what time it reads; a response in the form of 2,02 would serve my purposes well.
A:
4,46
